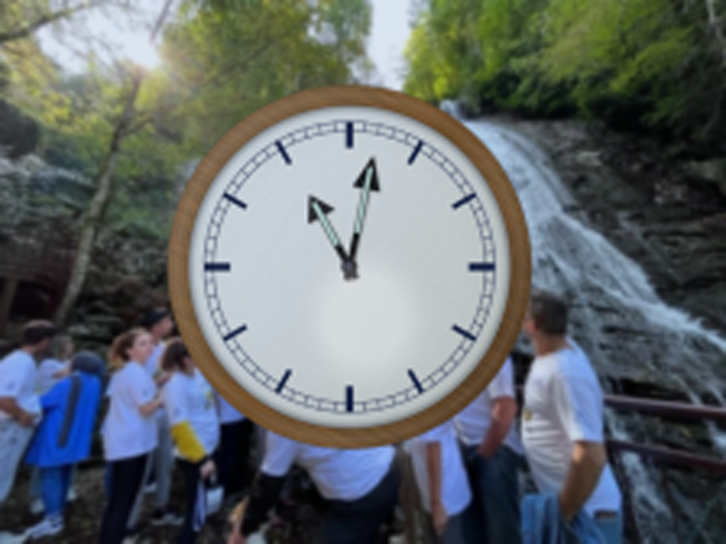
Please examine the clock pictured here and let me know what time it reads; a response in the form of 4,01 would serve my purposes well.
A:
11,02
